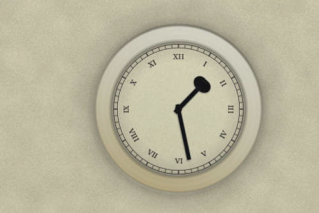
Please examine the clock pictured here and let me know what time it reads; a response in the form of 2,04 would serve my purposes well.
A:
1,28
